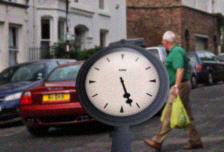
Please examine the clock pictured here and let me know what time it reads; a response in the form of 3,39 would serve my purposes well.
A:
5,27
